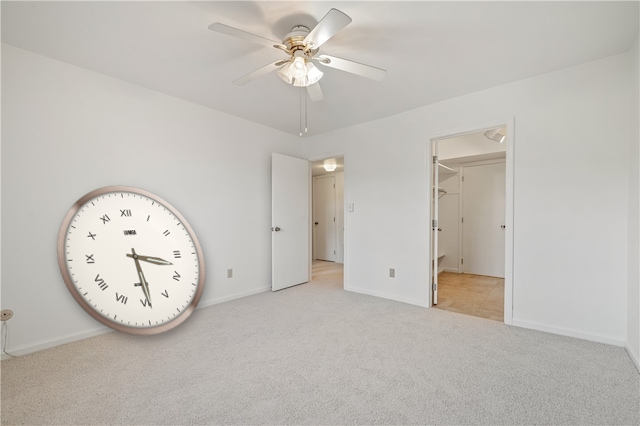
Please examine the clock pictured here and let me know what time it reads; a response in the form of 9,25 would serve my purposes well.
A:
3,29
